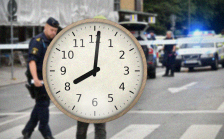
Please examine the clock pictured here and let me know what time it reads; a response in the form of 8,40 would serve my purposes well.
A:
8,01
